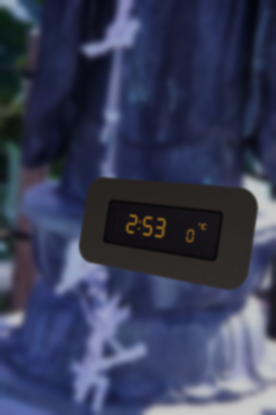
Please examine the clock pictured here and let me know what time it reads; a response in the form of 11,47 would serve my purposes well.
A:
2,53
